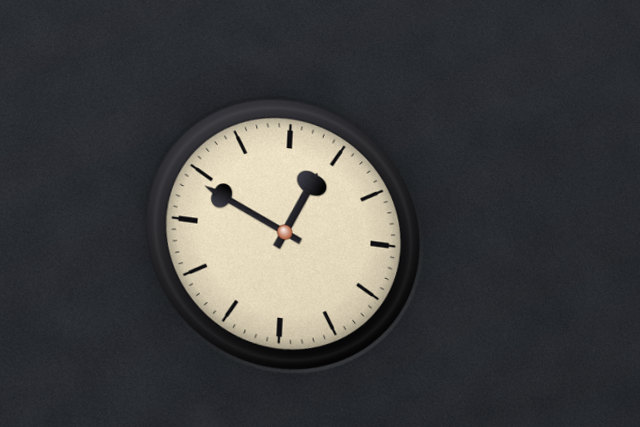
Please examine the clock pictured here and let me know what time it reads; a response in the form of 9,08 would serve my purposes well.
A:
12,49
